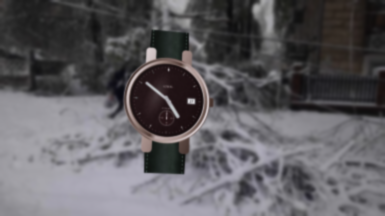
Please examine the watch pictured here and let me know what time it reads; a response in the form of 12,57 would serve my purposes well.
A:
4,51
